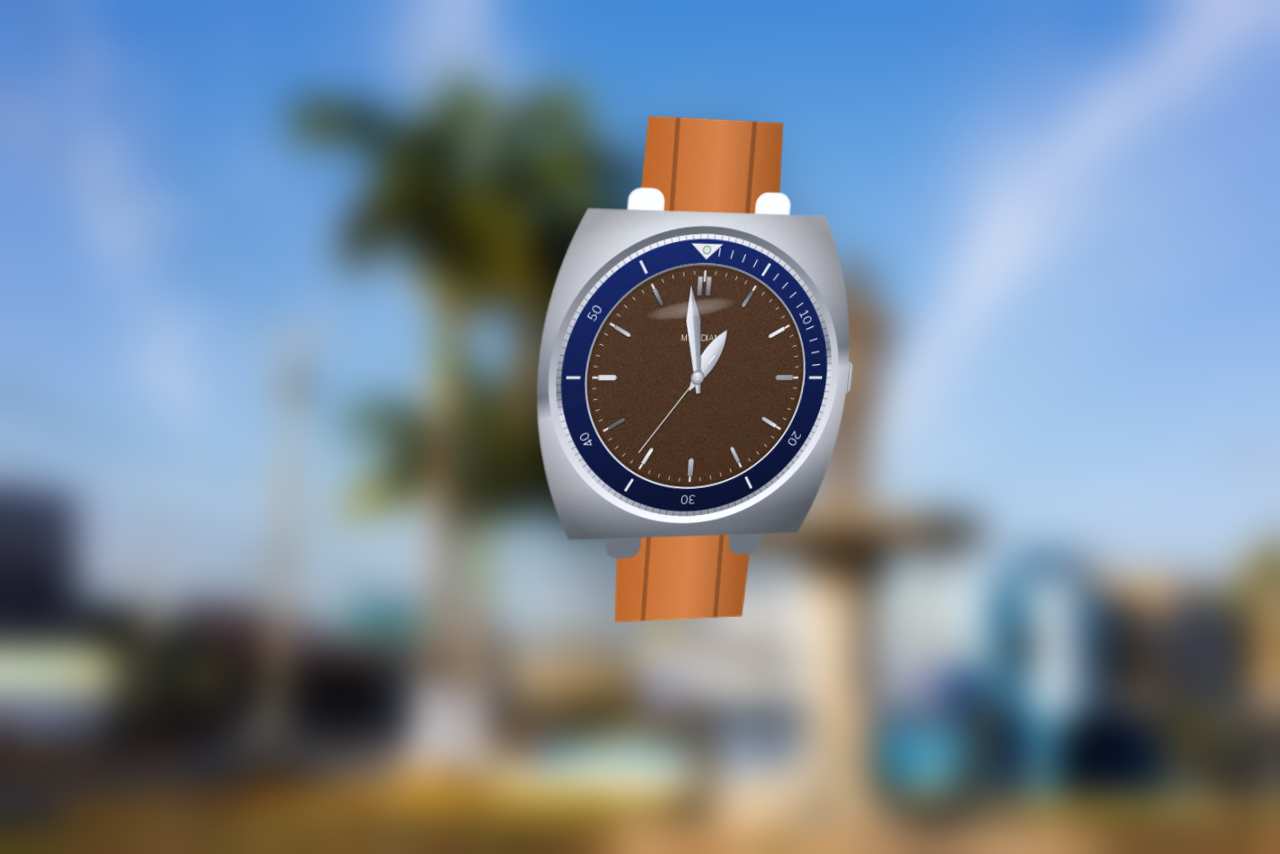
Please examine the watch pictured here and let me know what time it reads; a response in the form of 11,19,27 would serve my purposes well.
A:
12,58,36
